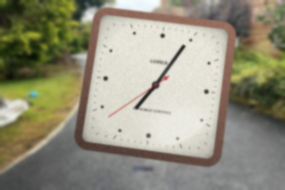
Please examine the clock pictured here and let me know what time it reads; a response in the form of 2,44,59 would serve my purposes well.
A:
7,04,38
